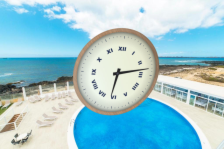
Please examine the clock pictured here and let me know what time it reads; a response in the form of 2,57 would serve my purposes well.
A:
6,13
